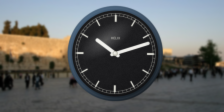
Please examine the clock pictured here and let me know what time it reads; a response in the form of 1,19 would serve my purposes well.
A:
10,12
